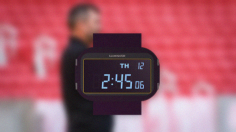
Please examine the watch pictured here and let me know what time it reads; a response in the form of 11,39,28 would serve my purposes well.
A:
2,45,06
